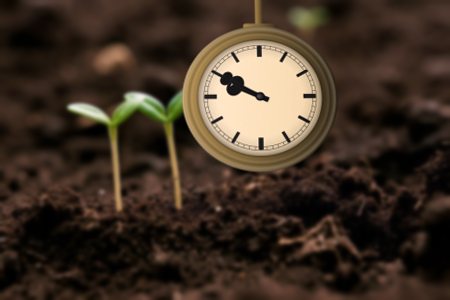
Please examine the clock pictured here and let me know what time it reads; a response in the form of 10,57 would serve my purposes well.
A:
9,50
